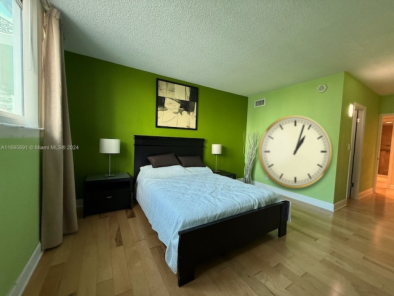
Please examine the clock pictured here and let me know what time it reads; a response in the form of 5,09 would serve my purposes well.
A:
1,03
